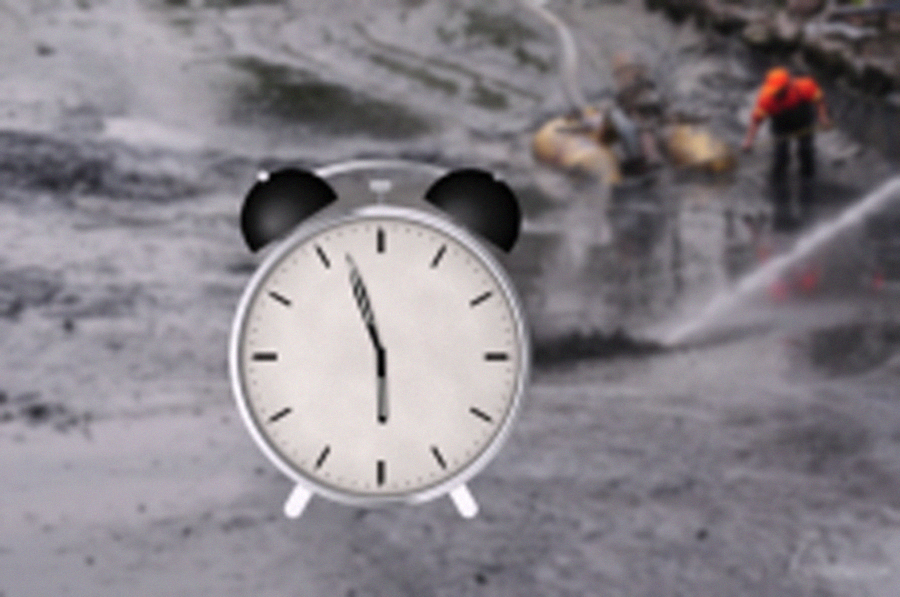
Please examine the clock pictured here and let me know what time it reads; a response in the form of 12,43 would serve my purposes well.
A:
5,57
